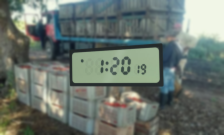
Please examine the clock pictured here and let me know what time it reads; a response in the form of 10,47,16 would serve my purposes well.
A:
1,20,19
